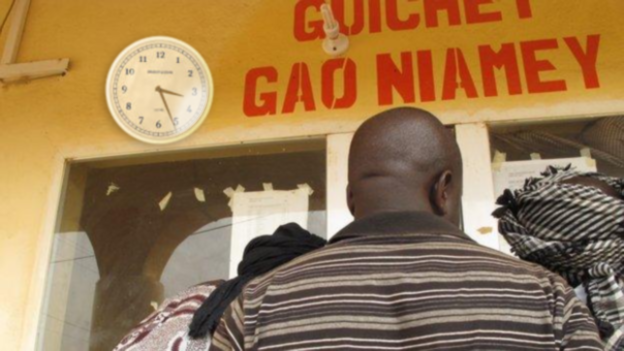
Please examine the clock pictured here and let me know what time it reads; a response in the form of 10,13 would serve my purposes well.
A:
3,26
